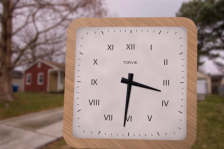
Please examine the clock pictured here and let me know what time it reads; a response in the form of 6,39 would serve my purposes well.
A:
3,31
